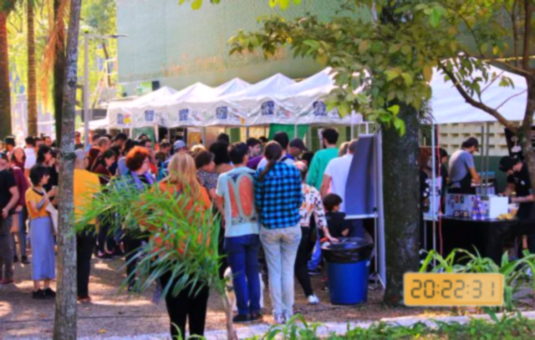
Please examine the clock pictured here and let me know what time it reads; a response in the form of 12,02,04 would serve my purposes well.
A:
20,22,31
